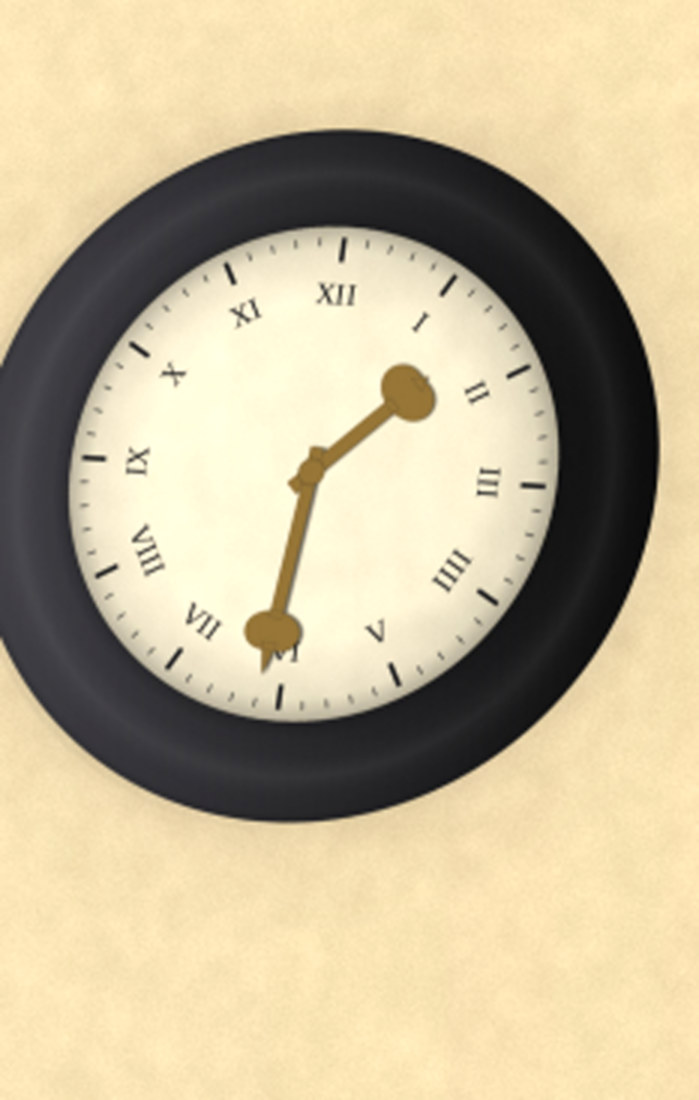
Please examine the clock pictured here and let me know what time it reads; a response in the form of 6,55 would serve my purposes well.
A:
1,31
